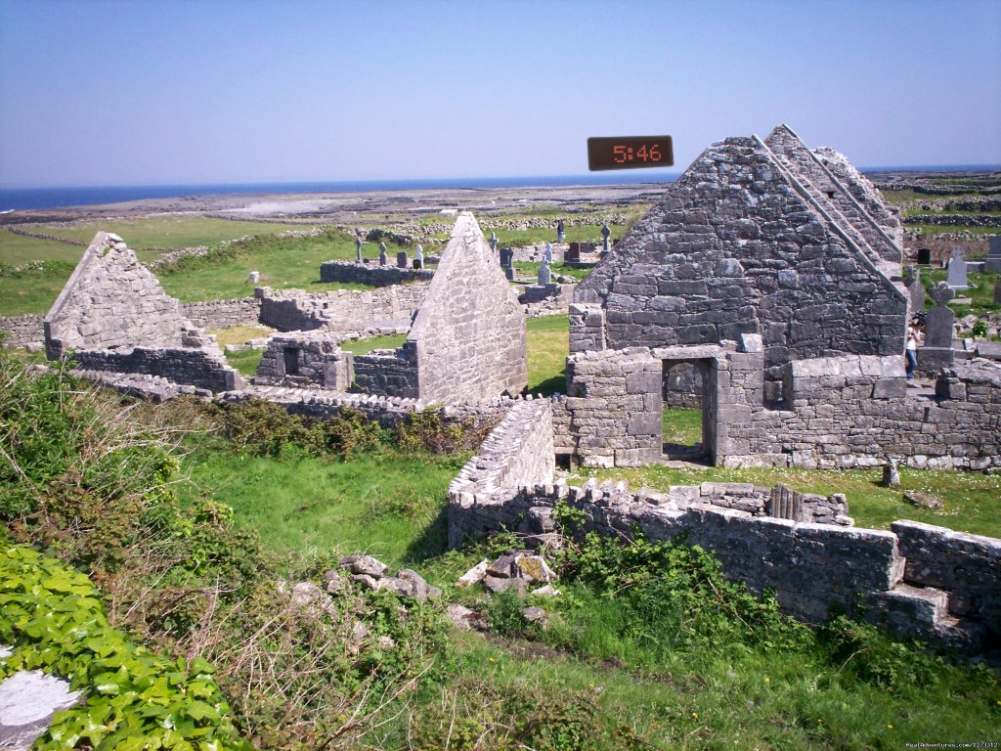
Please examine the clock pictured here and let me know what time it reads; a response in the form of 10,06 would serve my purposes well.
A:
5,46
